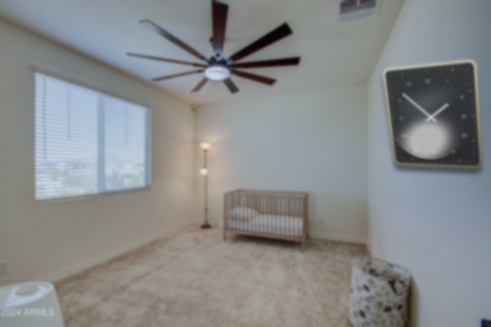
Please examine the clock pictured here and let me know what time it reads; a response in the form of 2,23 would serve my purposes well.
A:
1,52
